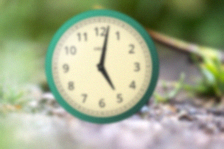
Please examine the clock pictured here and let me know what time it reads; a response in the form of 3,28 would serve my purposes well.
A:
5,02
